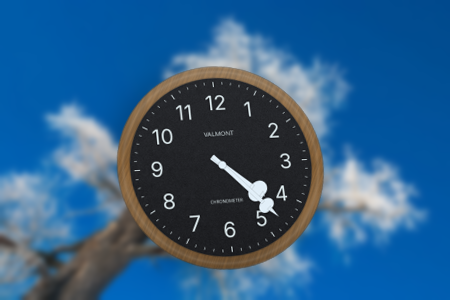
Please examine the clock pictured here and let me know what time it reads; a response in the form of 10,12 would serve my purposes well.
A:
4,23
